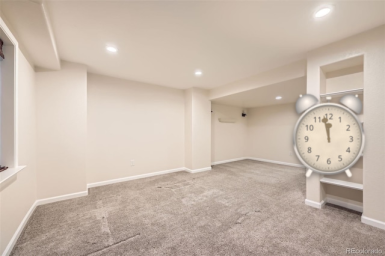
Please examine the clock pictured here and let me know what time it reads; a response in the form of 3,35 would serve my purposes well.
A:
11,58
